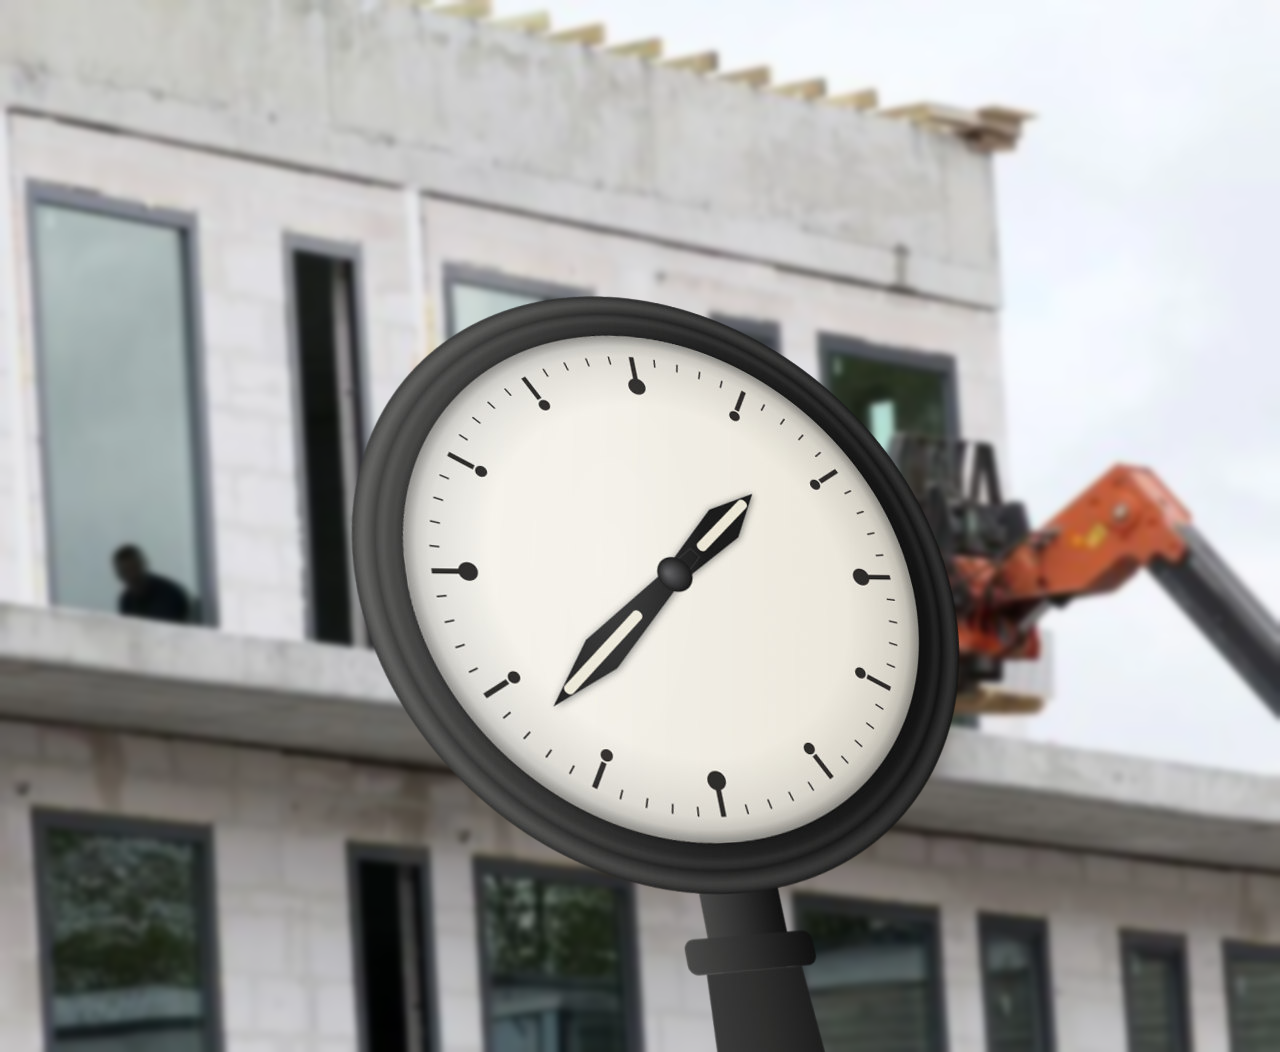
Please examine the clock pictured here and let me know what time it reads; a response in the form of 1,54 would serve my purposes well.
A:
1,38
